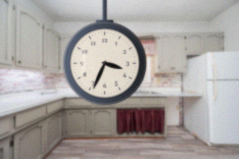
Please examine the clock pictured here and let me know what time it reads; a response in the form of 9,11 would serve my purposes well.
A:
3,34
